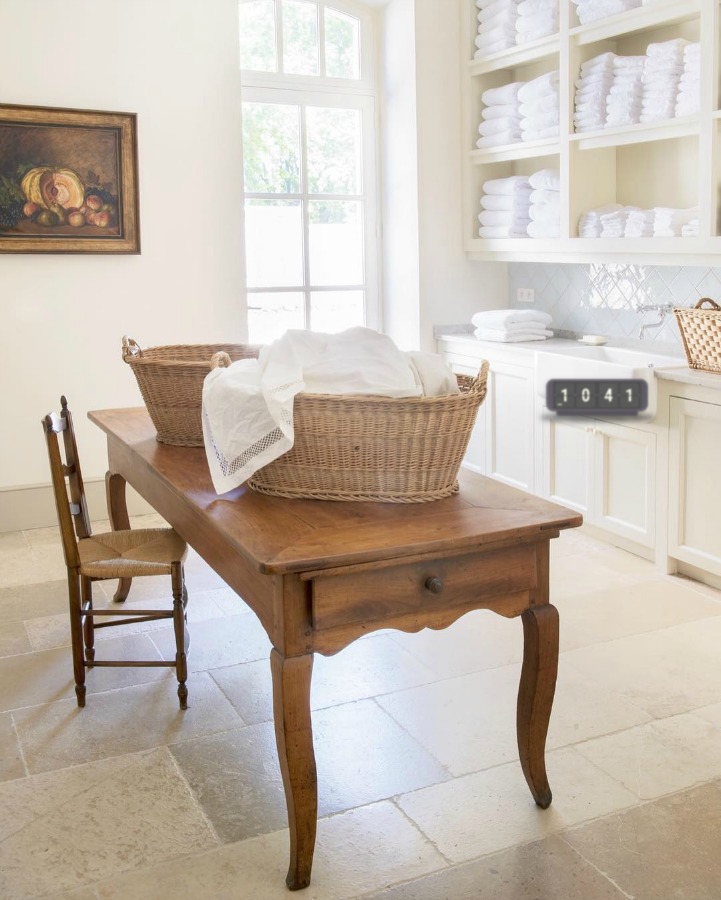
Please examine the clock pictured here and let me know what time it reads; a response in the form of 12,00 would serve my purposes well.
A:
10,41
